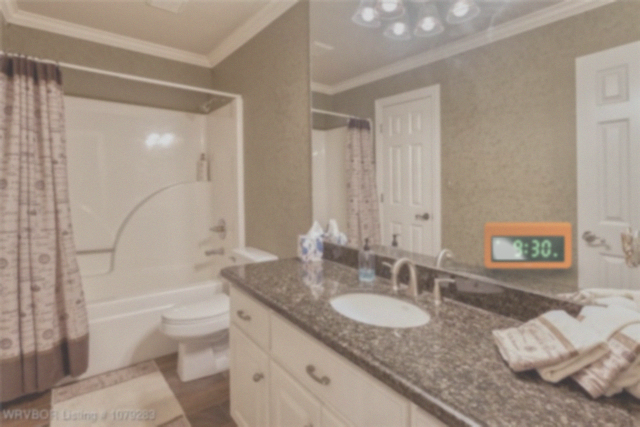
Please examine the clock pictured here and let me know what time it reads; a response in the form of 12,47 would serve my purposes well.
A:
9,30
